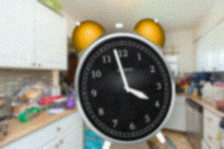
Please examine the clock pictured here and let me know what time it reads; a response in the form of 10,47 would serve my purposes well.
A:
3,58
